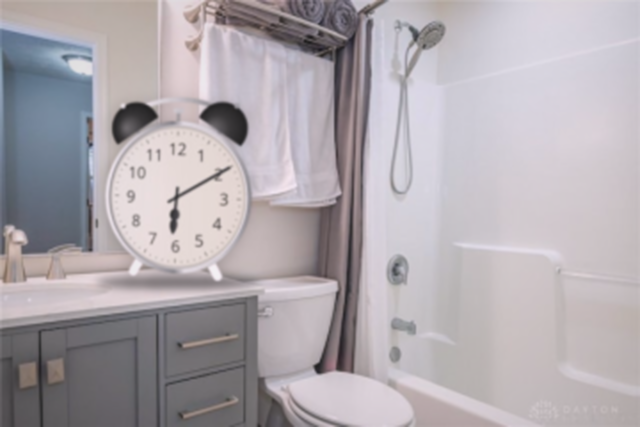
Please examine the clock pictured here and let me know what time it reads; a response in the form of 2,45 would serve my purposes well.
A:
6,10
